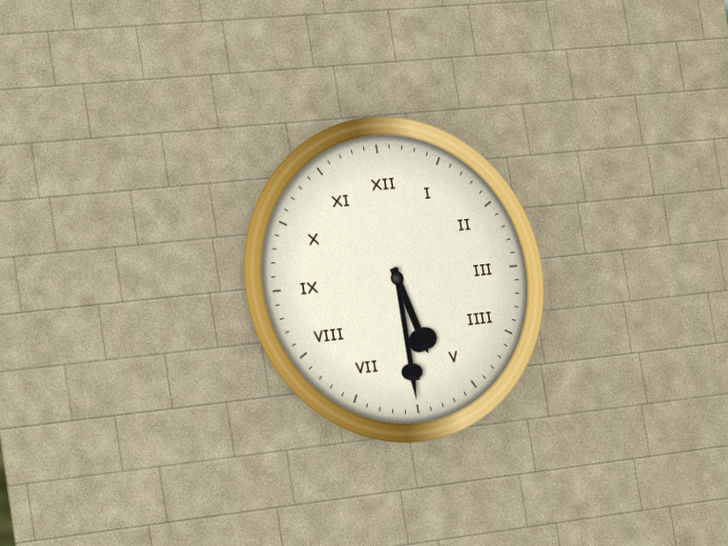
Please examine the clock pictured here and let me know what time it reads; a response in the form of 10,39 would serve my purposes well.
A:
5,30
